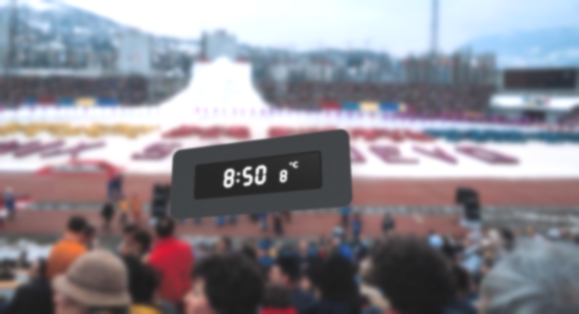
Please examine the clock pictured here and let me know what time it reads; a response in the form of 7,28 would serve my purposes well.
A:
8,50
